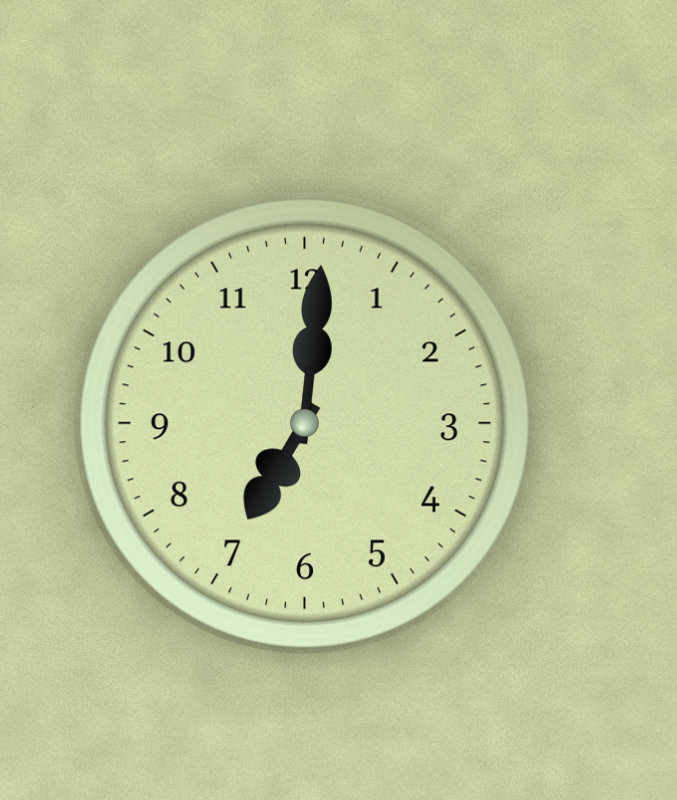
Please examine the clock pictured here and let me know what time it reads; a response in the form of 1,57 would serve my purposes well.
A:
7,01
